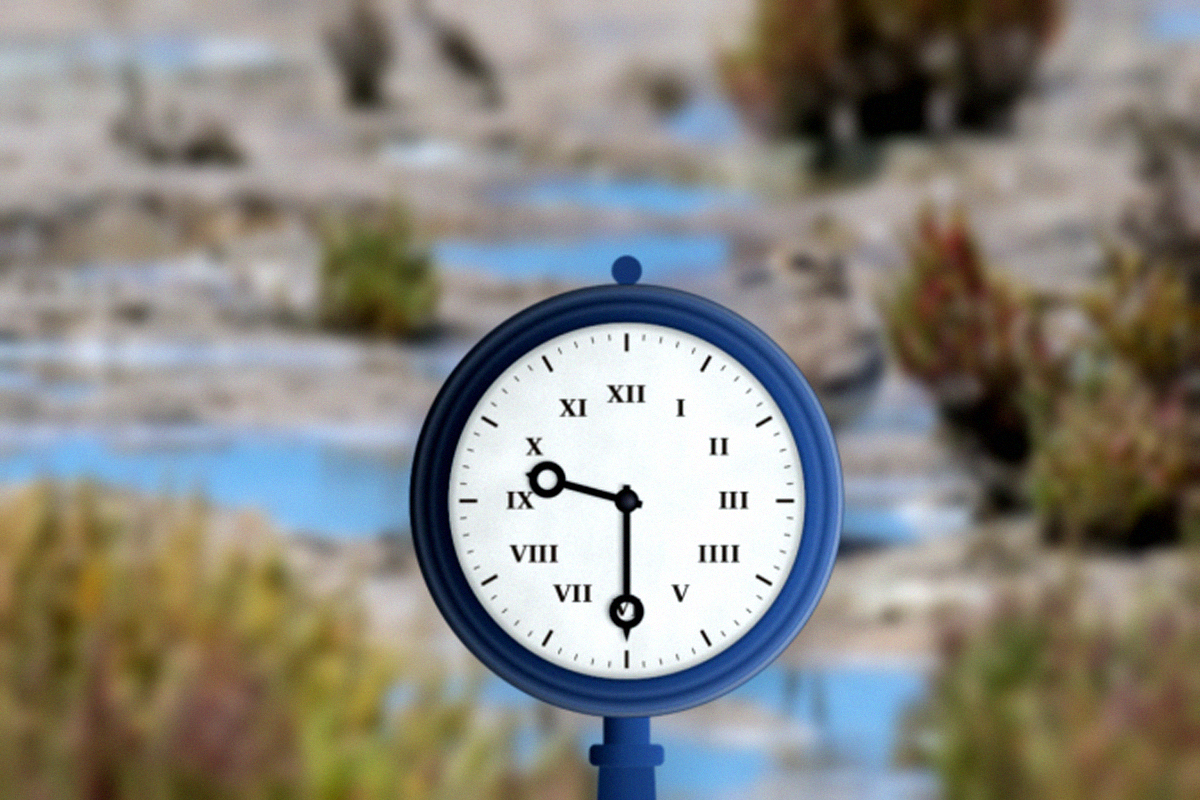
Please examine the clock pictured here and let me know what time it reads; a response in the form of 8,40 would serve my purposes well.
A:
9,30
